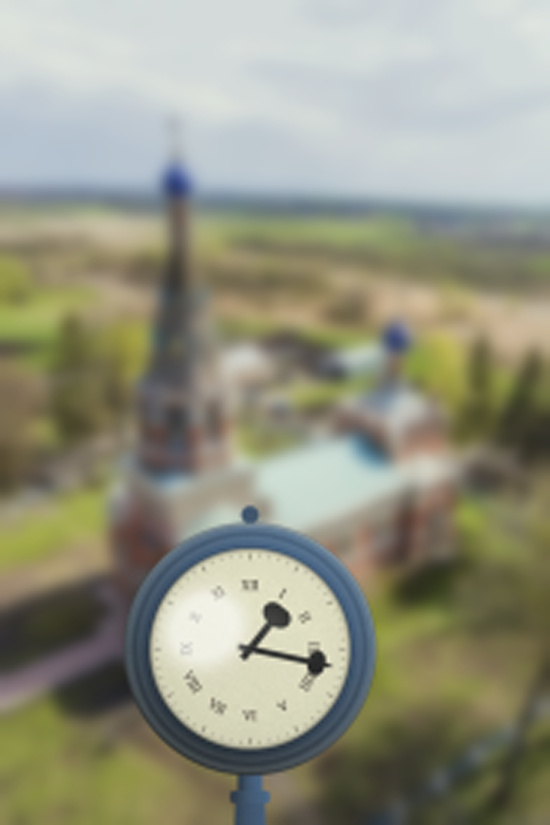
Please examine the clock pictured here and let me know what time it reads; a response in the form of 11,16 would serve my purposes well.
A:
1,17
